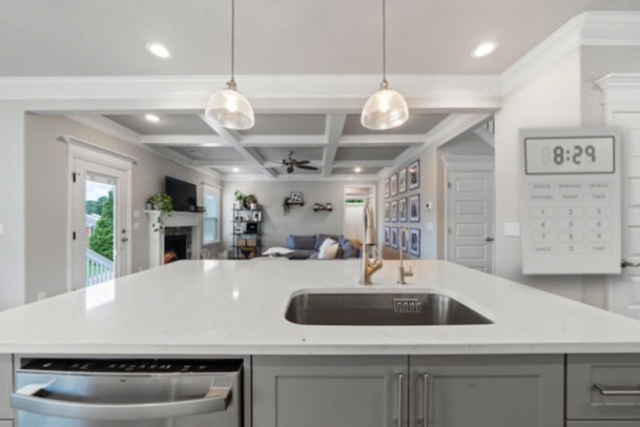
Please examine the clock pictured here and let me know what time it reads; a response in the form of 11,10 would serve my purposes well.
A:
8,29
